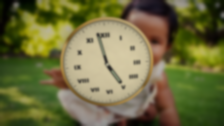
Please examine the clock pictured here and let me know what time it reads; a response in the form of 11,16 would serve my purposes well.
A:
4,58
